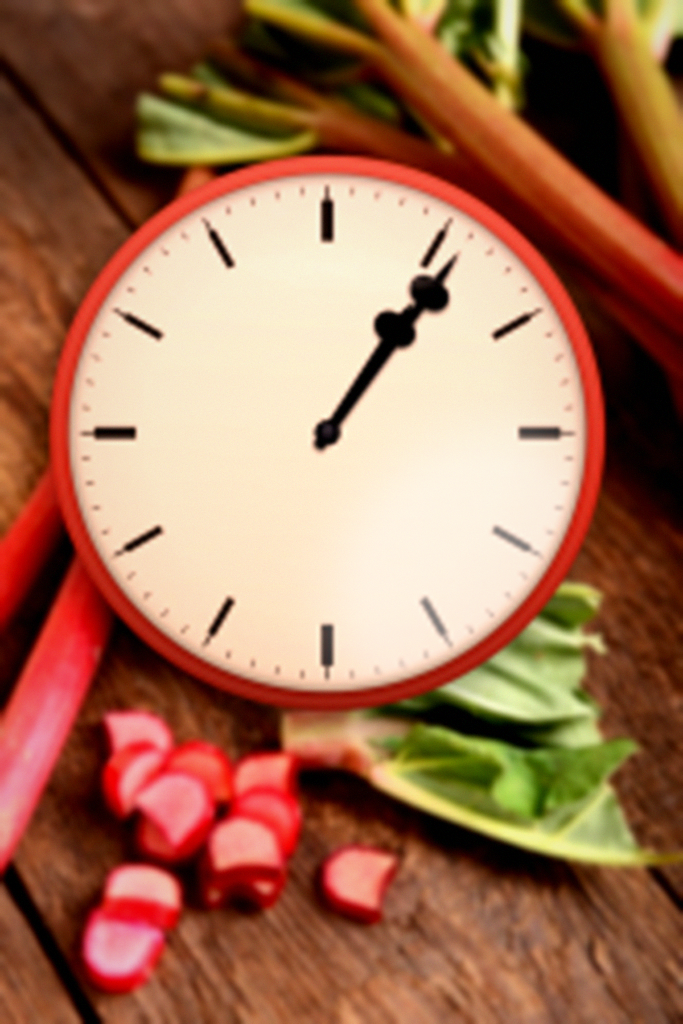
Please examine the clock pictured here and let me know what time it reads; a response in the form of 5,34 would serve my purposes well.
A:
1,06
